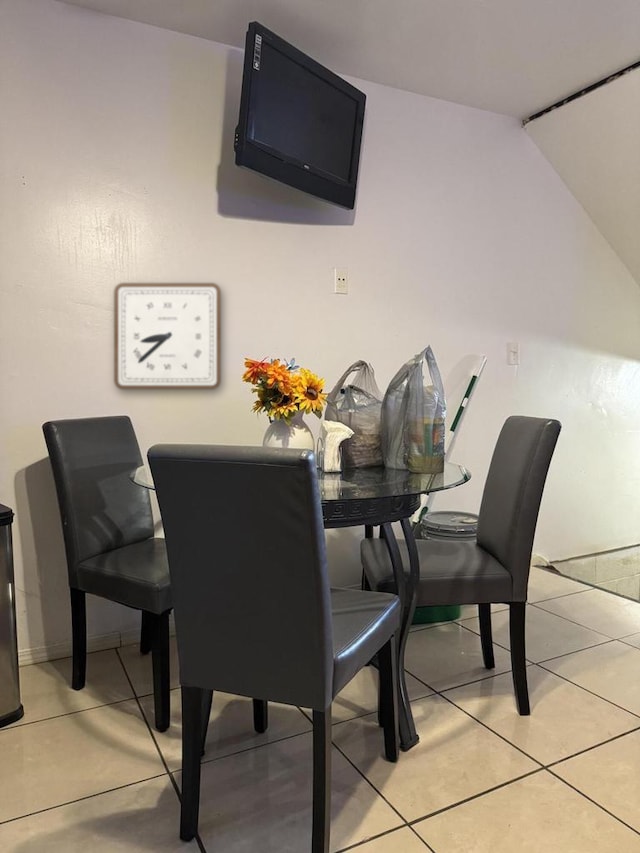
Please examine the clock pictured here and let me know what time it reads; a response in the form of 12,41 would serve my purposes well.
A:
8,38
